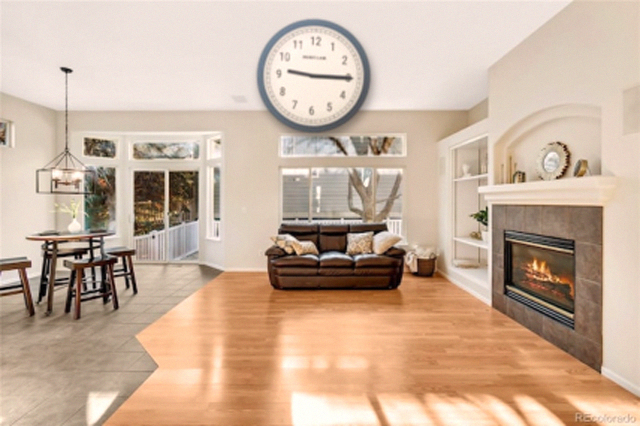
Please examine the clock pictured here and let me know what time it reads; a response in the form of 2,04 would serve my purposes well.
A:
9,15
